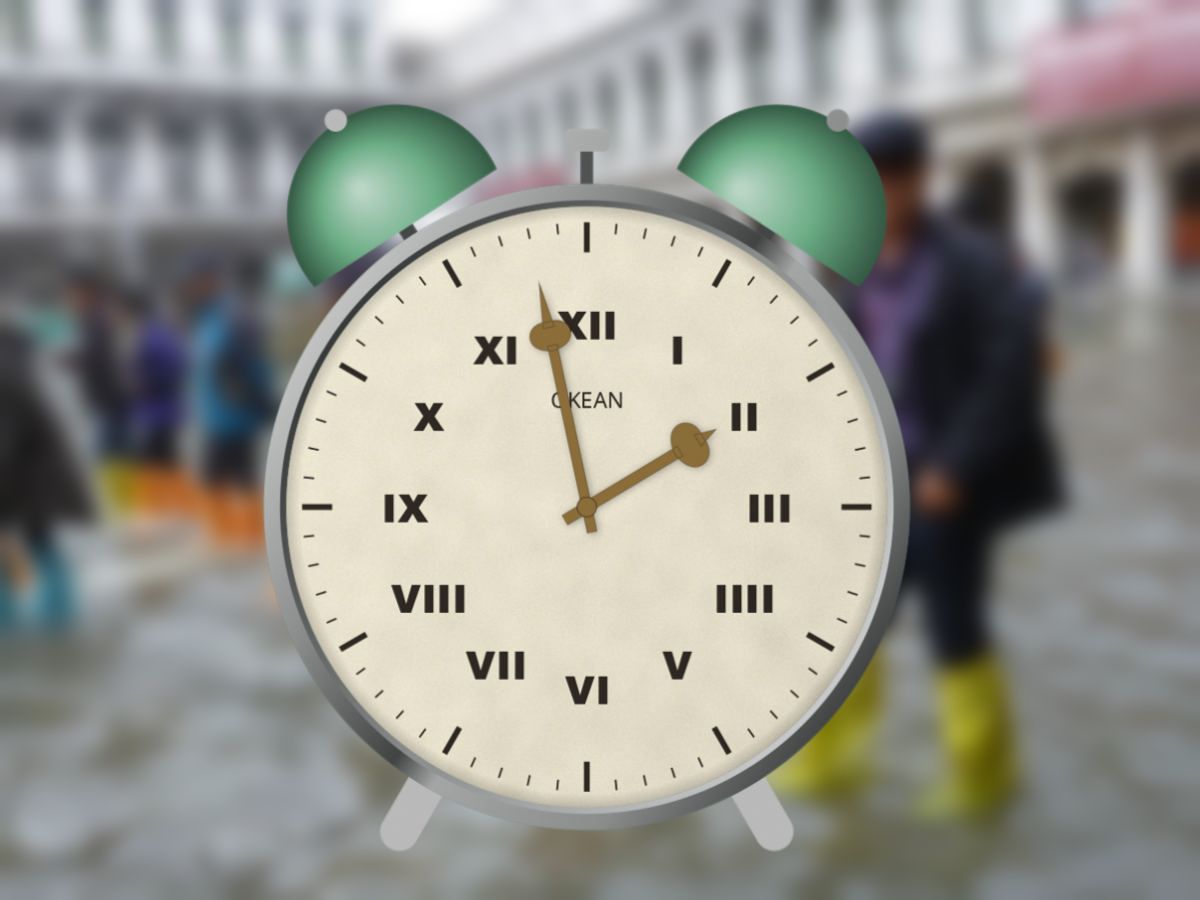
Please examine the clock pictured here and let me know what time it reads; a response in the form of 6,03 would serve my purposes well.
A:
1,58
